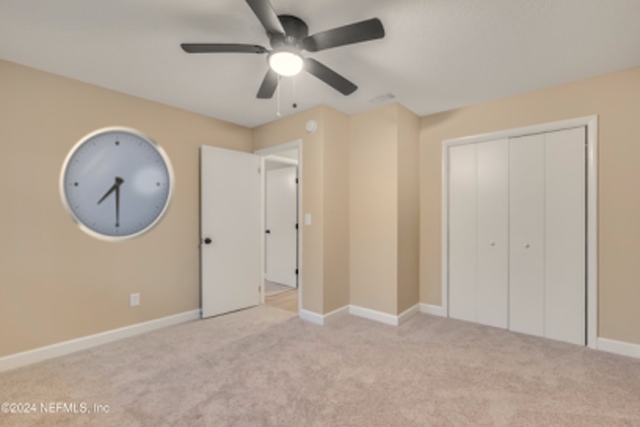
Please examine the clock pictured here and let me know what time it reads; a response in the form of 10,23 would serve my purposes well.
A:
7,30
